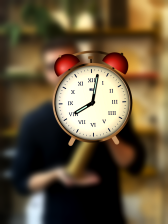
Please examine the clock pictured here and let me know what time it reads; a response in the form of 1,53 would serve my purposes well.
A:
8,02
